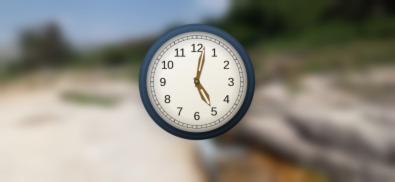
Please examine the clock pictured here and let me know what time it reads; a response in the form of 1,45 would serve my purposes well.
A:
5,02
